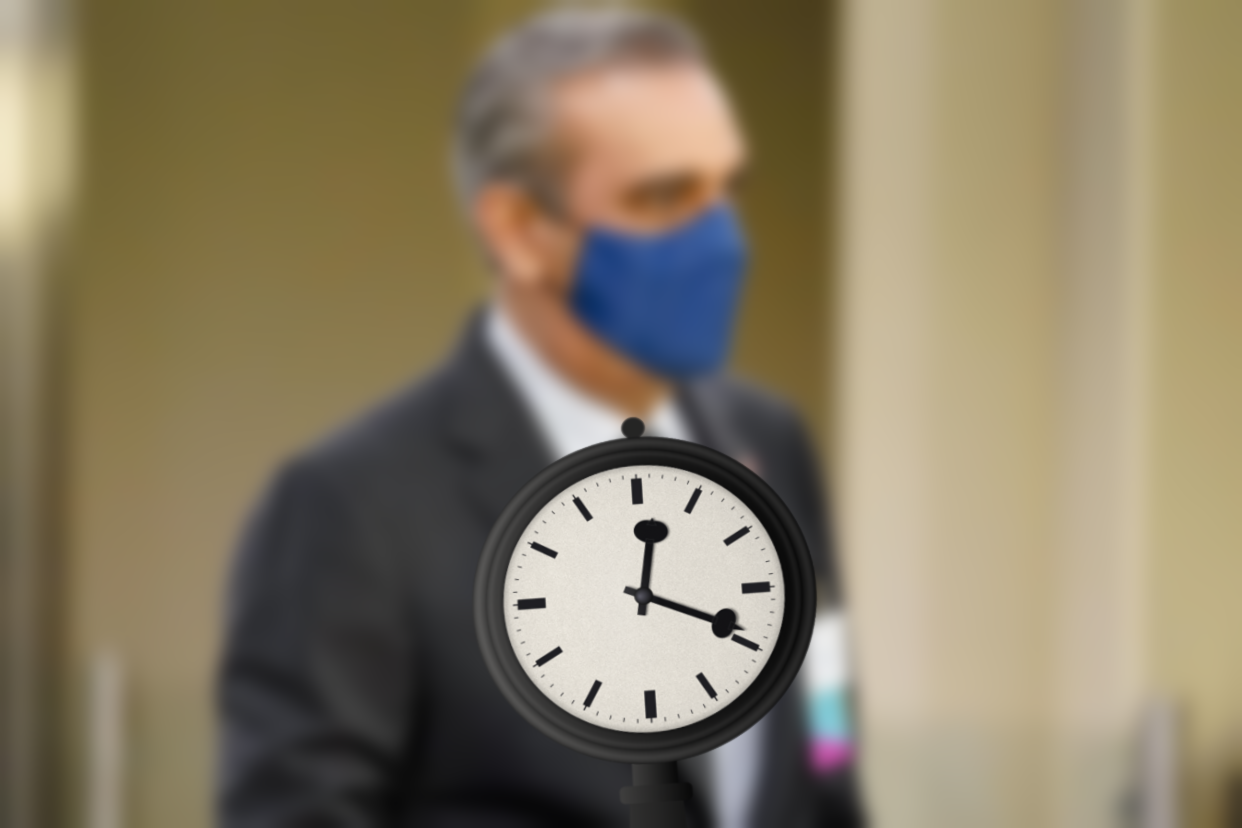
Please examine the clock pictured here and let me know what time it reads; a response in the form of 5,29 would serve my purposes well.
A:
12,19
